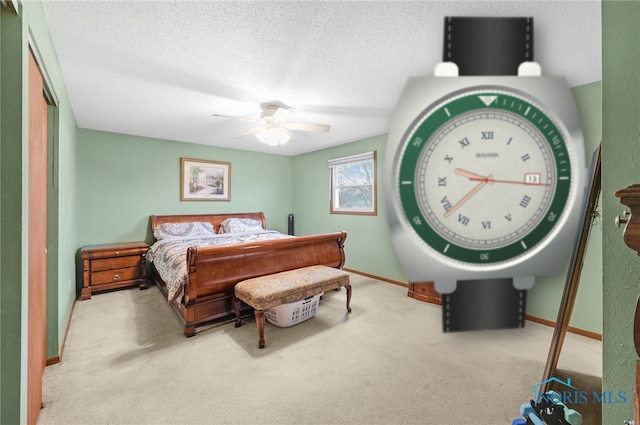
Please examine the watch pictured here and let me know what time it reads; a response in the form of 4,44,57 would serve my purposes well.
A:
9,38,16
